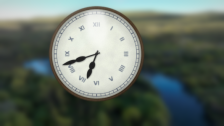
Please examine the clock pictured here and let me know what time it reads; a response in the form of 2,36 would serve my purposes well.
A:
6,42
